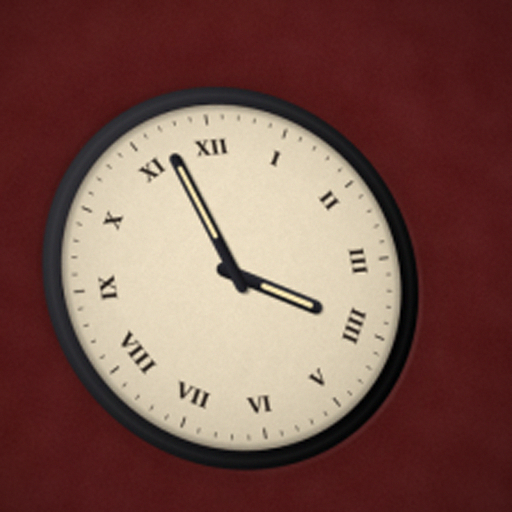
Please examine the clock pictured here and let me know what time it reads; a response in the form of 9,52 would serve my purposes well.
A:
3,57
